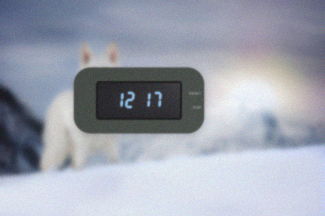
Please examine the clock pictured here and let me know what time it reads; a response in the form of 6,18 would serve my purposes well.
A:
12,17
